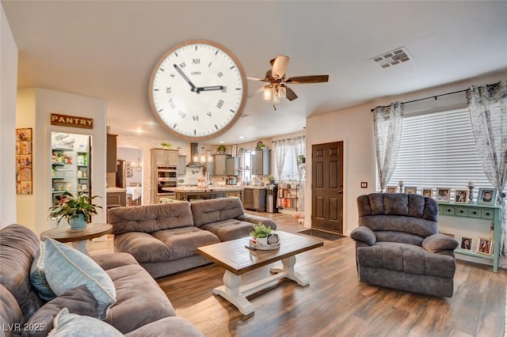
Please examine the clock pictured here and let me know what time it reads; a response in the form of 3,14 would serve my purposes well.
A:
2,53
